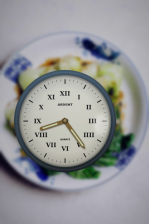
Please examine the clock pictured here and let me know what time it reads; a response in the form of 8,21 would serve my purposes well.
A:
8,24
